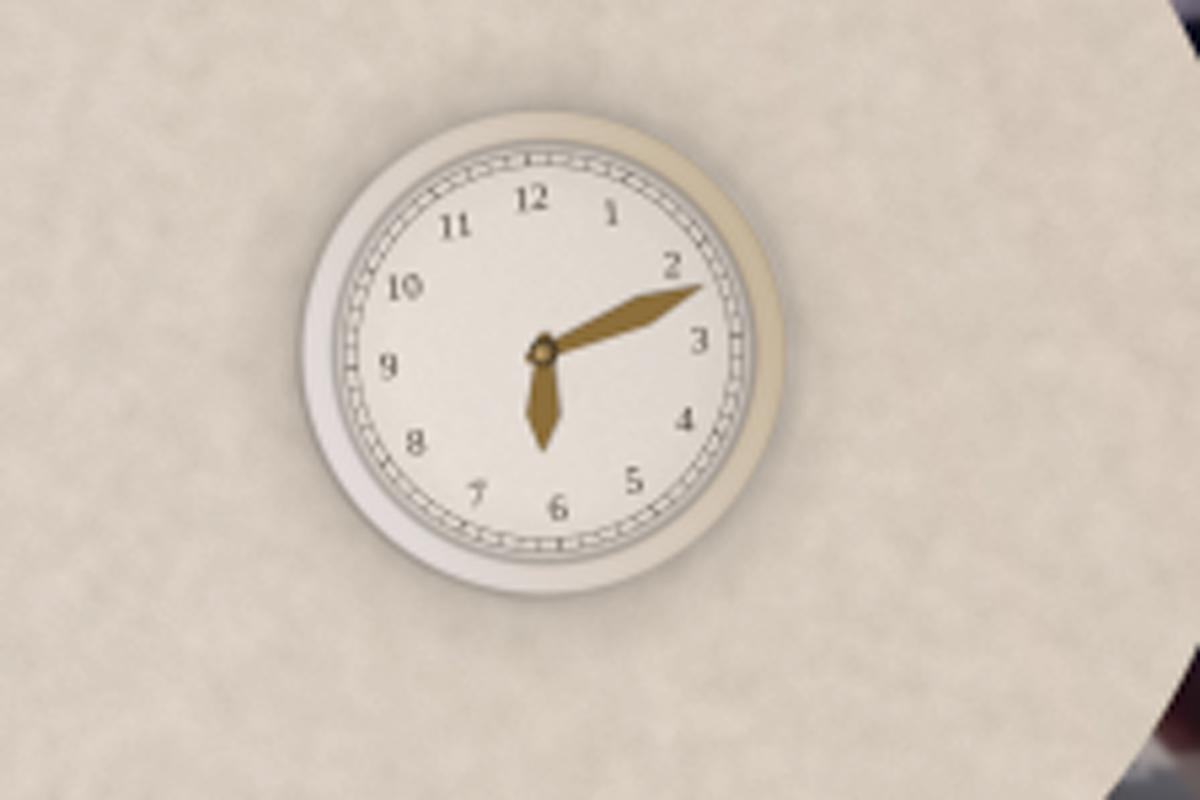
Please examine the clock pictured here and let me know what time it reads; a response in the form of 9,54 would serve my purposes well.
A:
6,12
